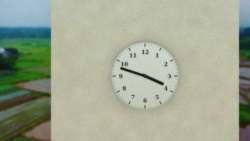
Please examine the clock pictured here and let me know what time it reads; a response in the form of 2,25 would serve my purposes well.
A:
3,48
